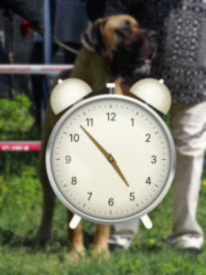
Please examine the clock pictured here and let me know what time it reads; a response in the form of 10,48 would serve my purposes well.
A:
4,53
